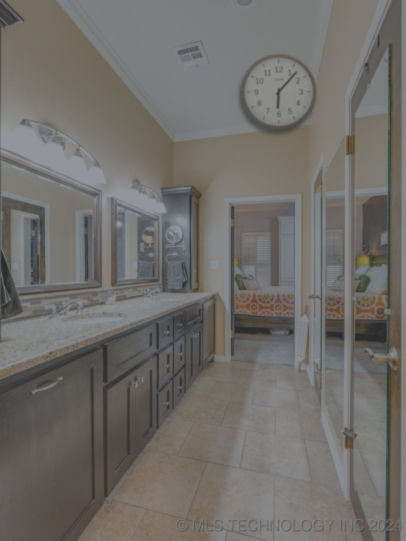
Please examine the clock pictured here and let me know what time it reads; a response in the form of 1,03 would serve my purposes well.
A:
6,07
